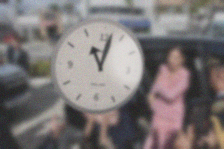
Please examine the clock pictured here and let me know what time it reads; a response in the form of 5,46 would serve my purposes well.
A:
11,02
